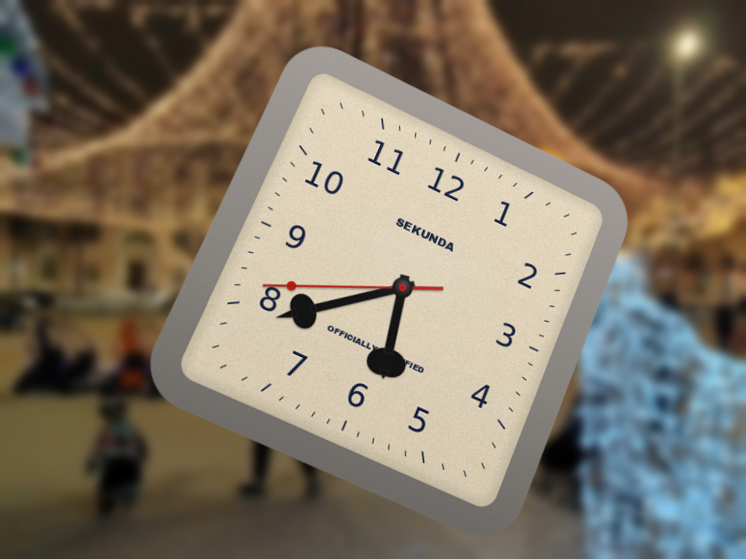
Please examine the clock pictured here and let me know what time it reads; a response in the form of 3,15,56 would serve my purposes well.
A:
5,38,41
